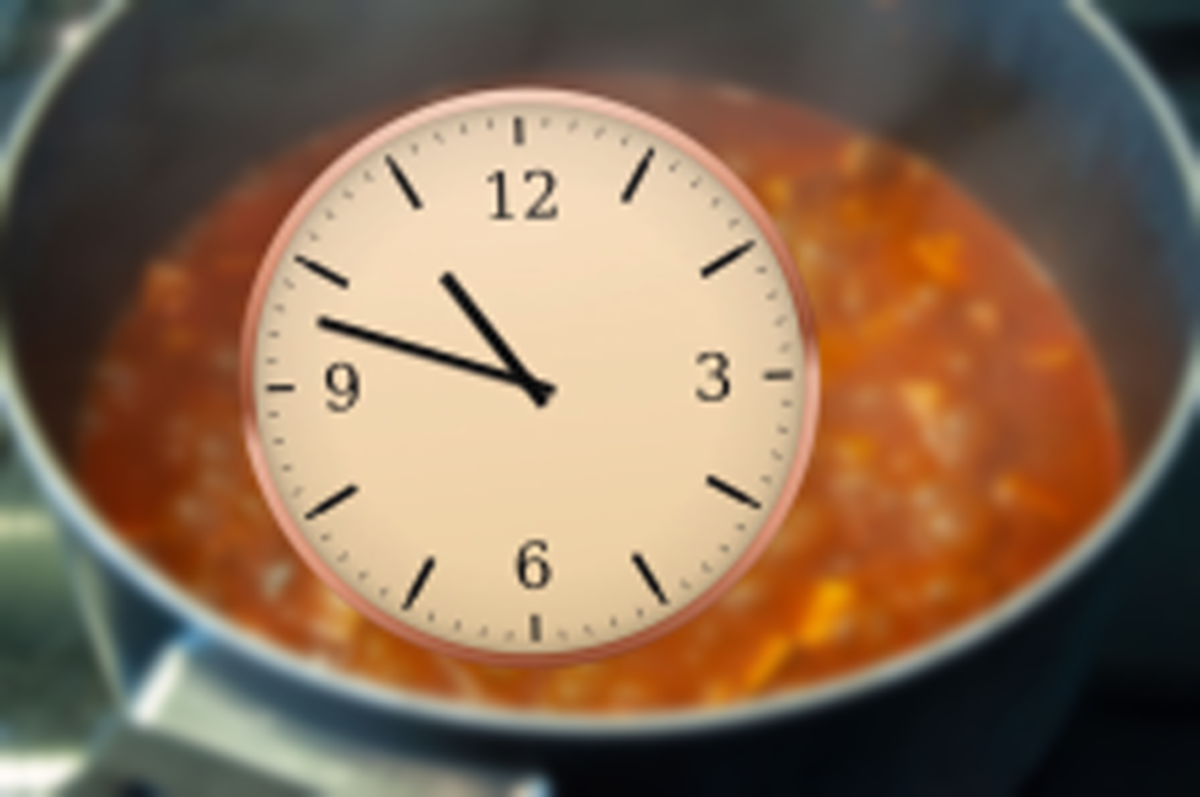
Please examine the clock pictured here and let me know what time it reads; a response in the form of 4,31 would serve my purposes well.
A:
10,48
